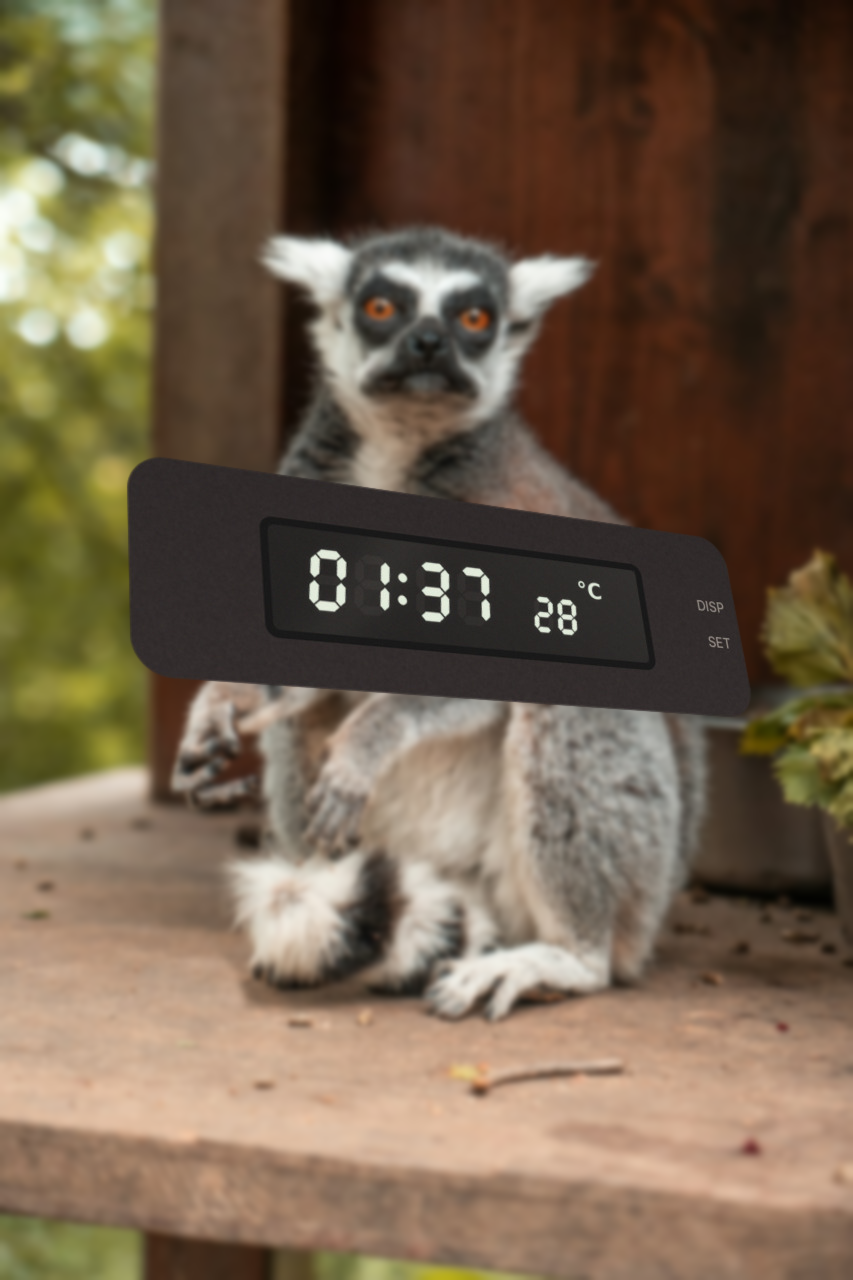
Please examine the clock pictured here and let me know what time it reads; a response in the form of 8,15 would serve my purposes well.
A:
1,37
